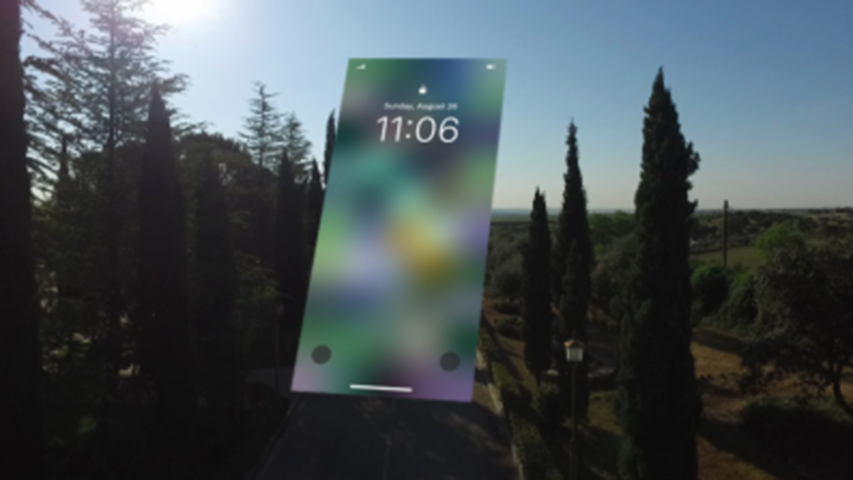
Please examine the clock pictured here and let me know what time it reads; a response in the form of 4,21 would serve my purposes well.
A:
11,06
